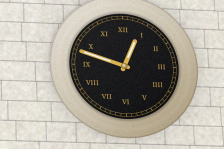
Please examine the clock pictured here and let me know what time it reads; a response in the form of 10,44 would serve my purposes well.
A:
12,48
